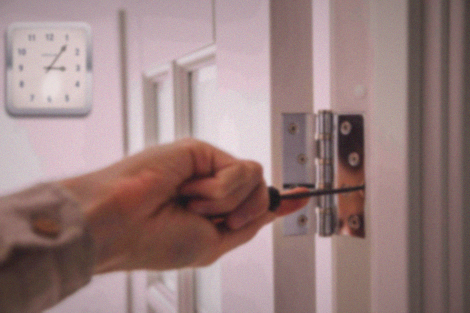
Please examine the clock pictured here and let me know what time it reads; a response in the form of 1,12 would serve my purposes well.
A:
3,06
